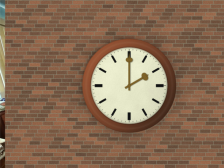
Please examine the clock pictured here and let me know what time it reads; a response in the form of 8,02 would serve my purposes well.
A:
2,00
